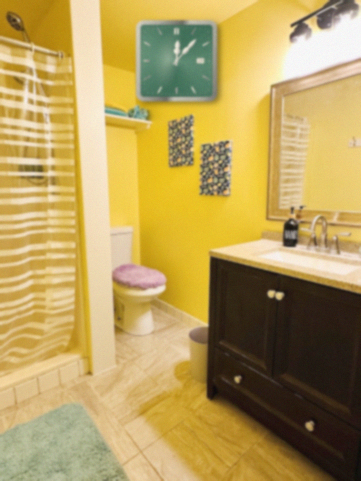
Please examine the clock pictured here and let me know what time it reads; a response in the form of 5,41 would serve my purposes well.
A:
12,07
